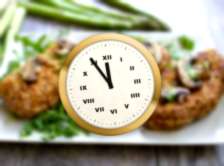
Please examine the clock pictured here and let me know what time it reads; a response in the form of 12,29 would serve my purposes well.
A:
11,55
